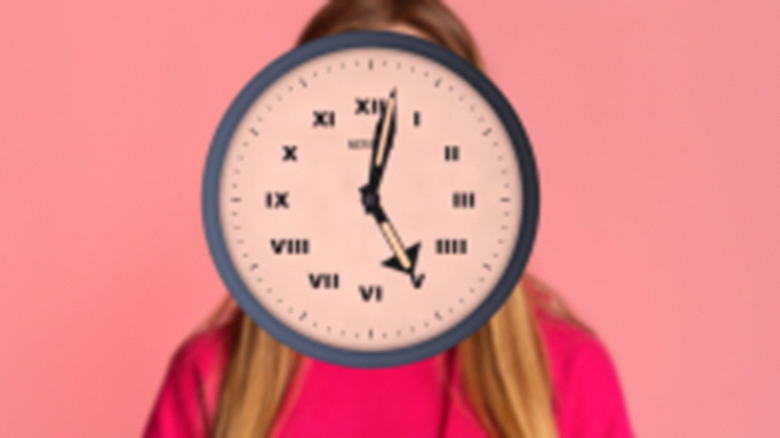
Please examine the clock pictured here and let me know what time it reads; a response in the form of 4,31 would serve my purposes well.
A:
5,02
